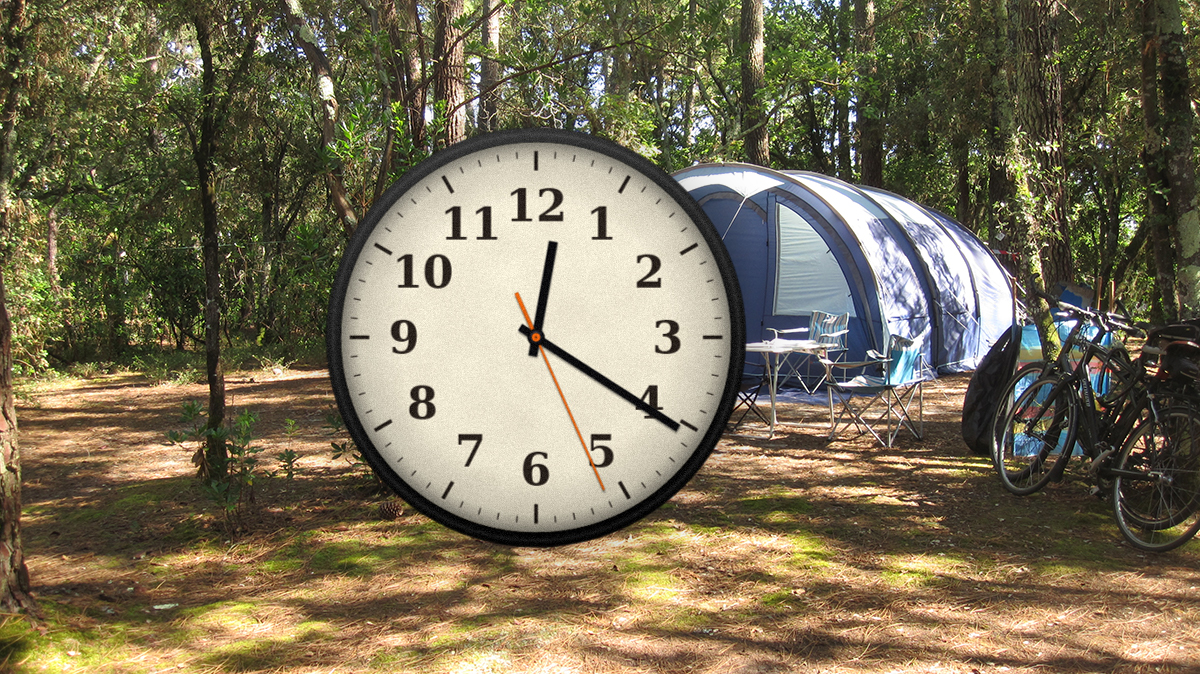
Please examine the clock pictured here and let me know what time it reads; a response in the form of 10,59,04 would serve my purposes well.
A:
12,20,26
